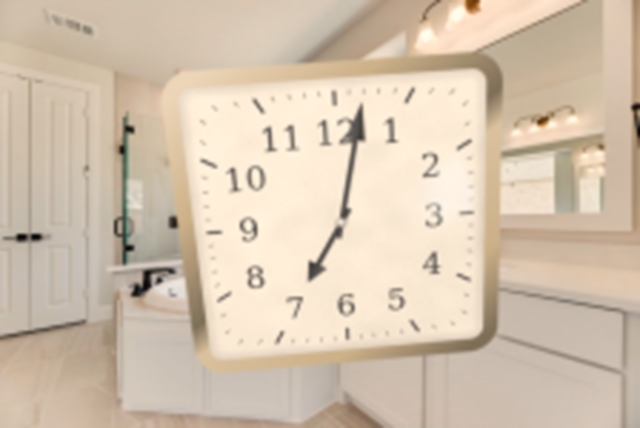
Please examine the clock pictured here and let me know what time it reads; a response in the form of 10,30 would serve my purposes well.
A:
7,02
